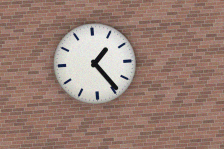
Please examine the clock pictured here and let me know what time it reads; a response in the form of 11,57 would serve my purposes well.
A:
1,24
